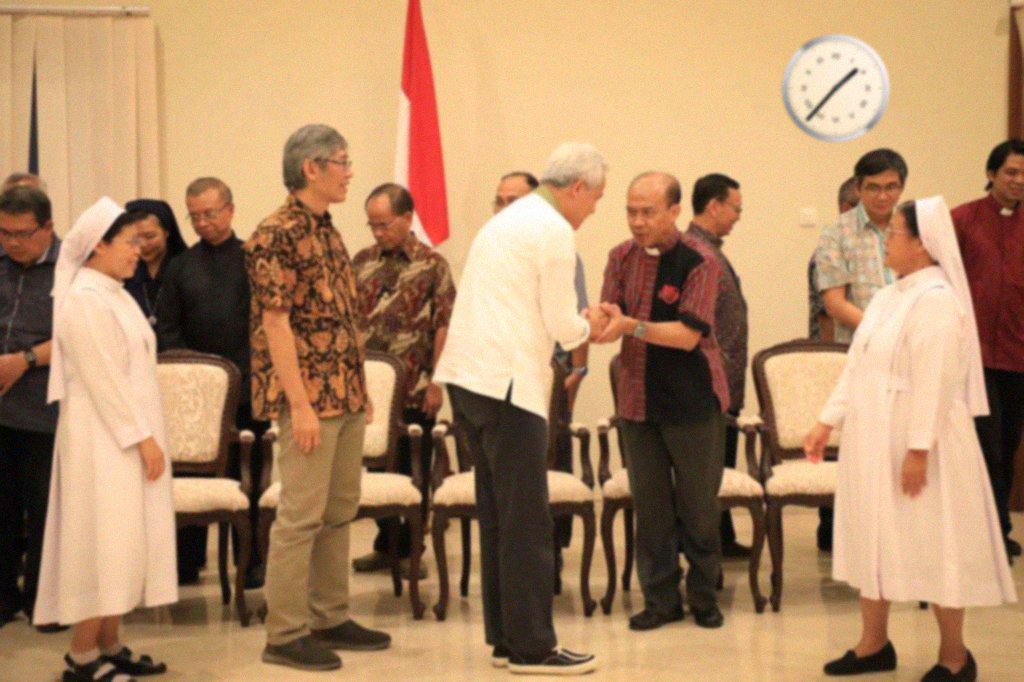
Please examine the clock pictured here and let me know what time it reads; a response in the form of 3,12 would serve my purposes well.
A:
1,37
